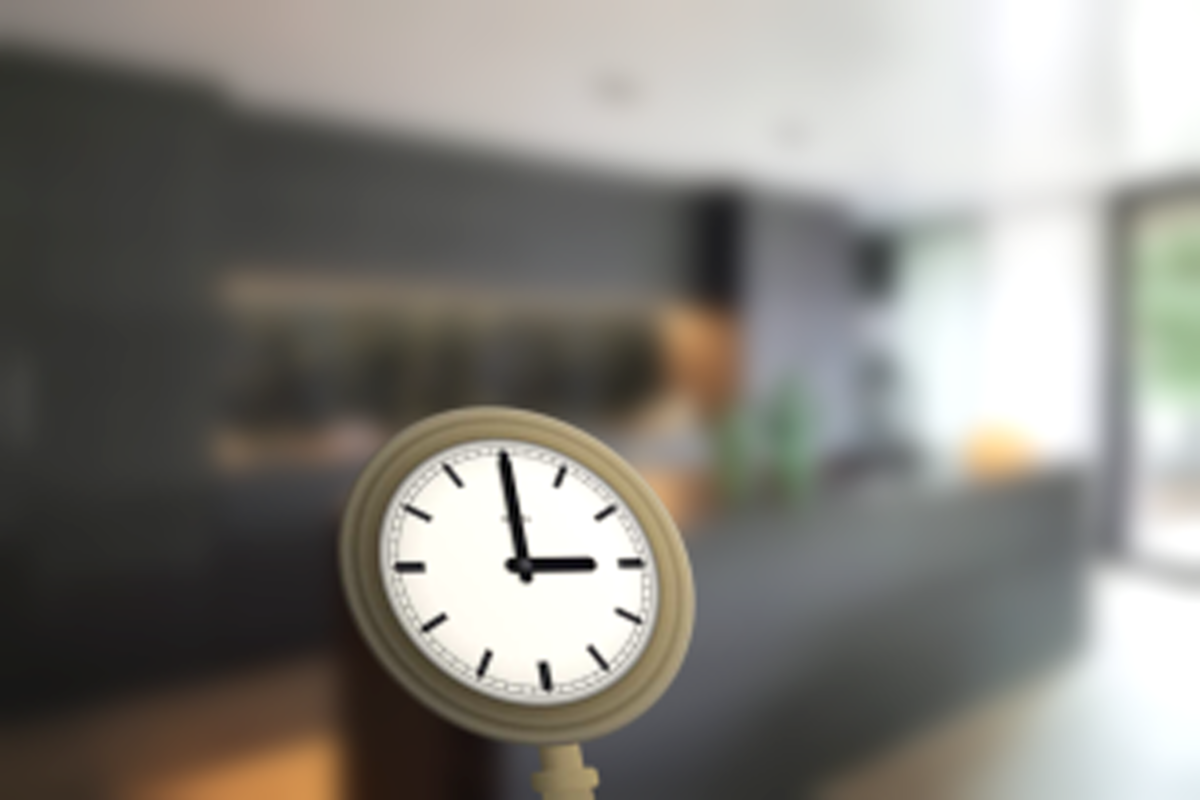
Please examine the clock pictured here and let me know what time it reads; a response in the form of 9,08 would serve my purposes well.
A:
3,00
